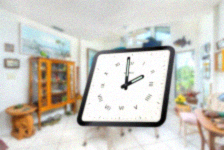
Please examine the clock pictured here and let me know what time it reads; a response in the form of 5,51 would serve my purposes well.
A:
1,59
